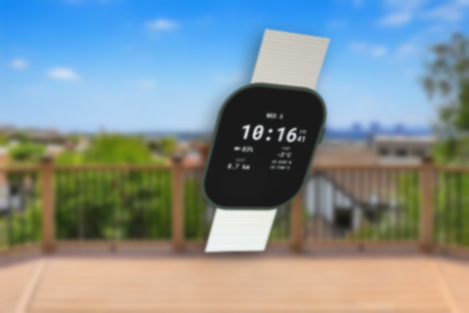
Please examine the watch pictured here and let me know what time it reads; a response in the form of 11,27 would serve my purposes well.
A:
10,16
